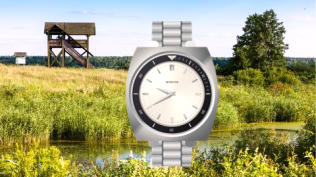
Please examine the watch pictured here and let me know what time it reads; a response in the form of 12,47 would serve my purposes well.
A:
9,40
